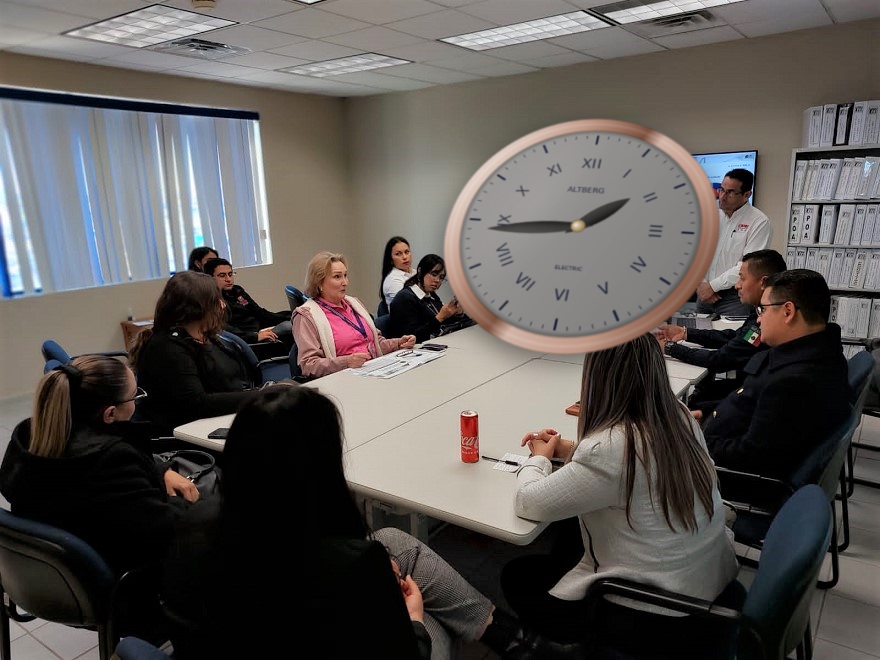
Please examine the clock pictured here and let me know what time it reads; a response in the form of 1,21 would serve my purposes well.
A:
1,44
